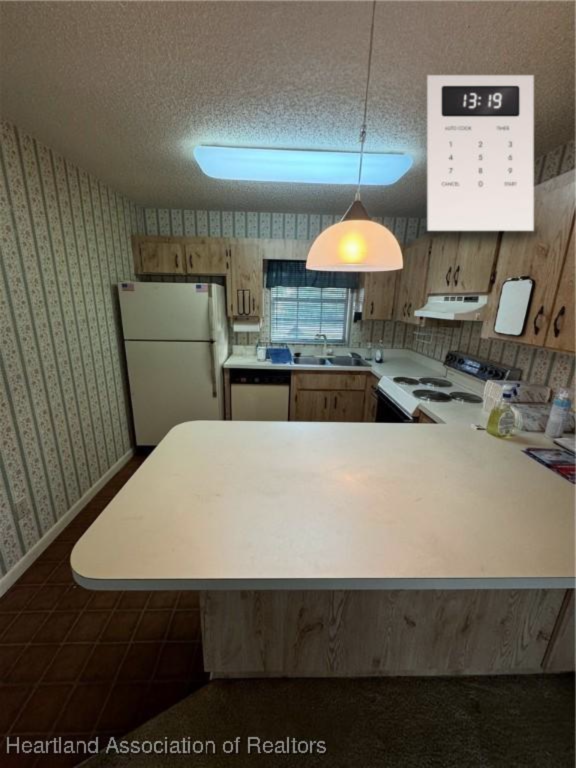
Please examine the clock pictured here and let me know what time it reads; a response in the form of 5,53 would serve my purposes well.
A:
13,19
